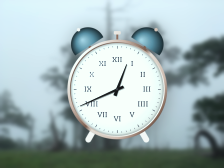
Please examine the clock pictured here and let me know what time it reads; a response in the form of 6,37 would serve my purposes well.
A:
12,41
